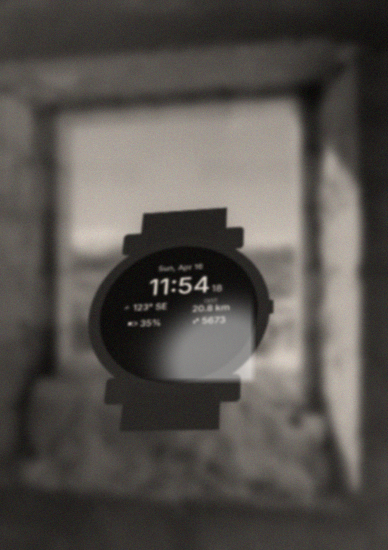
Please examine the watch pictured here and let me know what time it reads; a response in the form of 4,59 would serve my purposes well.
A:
11,54
